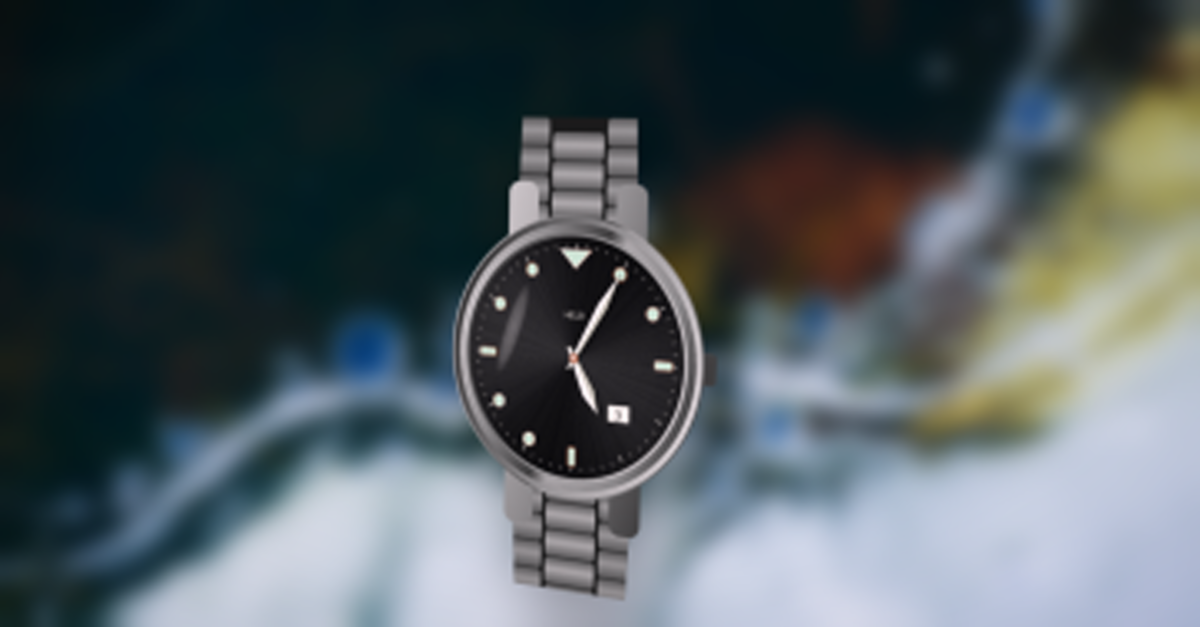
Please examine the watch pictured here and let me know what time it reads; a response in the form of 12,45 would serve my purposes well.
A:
5,05
